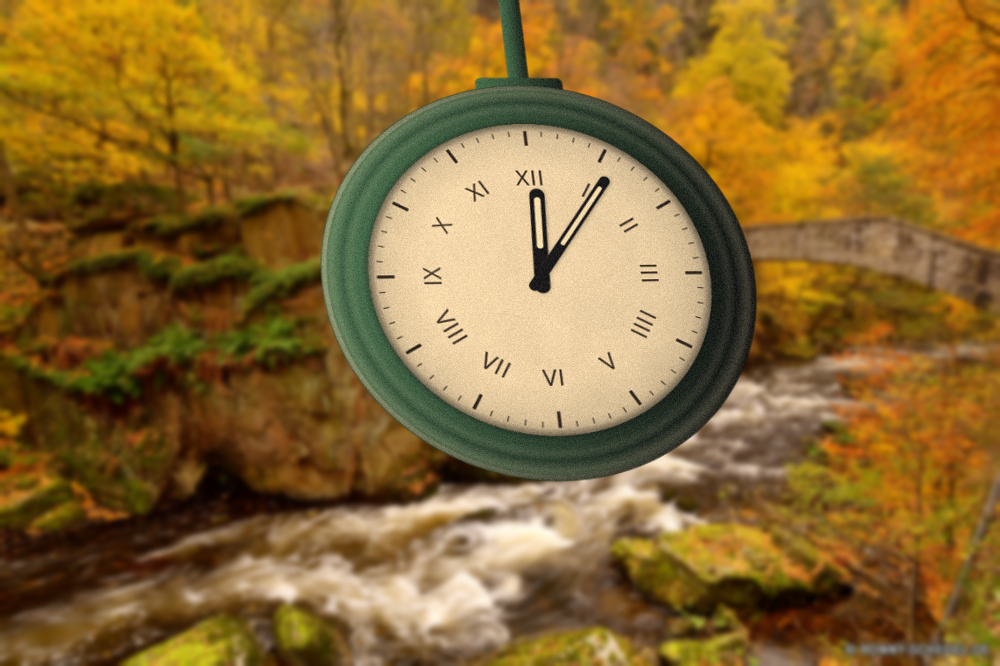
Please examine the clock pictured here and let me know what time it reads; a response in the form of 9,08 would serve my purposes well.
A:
12,06
